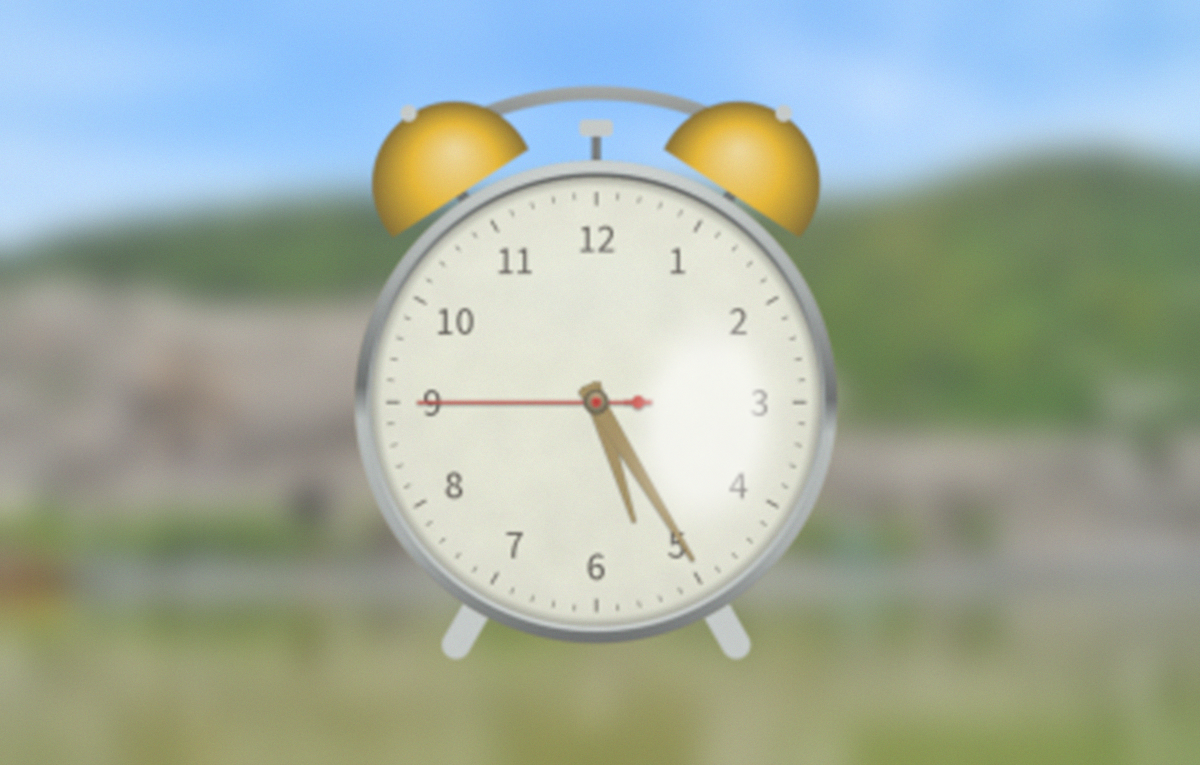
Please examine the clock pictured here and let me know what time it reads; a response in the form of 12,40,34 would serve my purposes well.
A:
5,24,45
